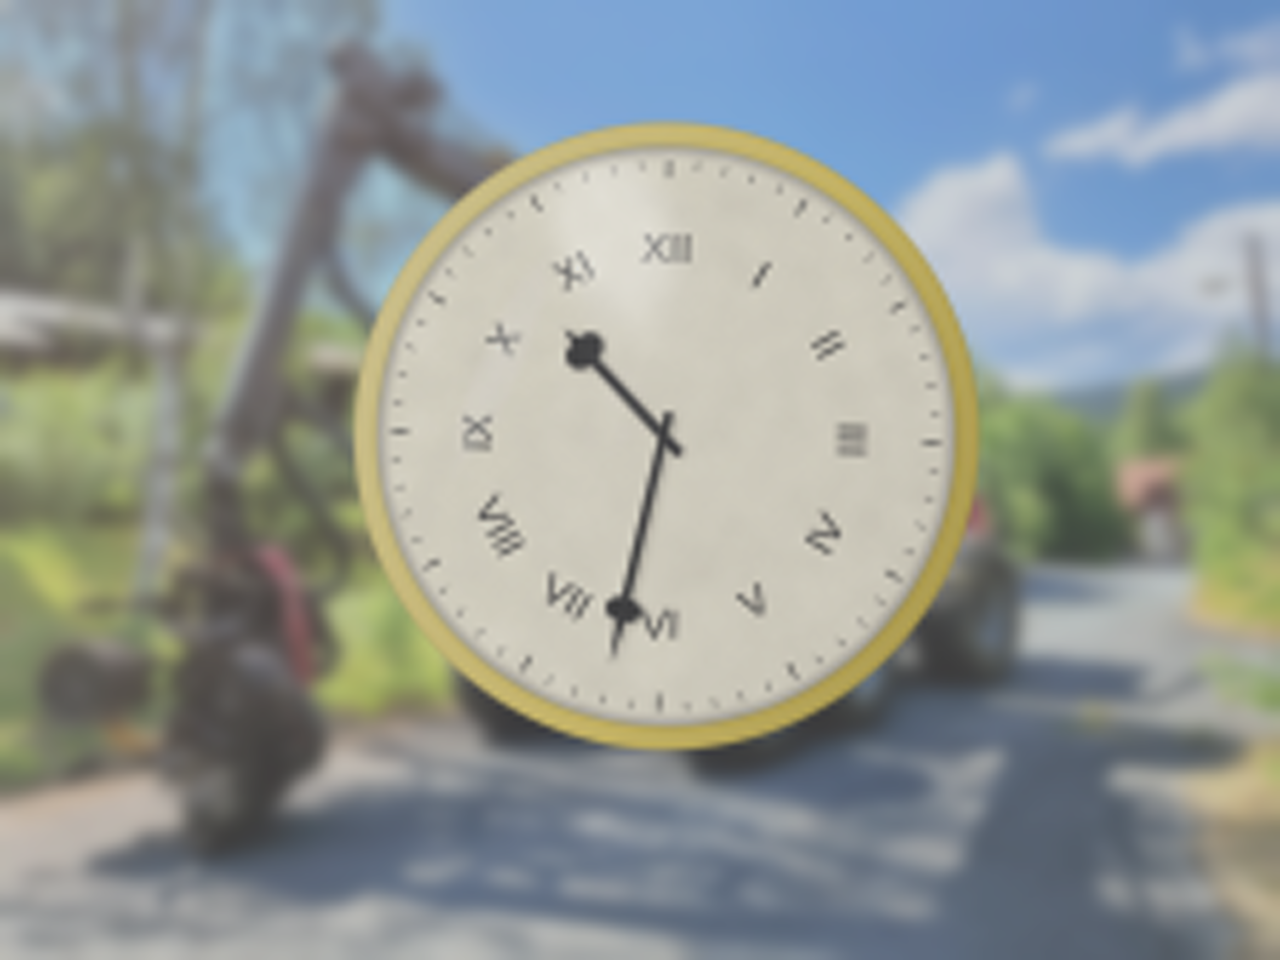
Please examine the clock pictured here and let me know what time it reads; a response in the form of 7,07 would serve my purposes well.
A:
10,32
